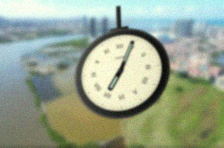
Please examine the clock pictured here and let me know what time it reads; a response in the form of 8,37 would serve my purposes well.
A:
7,04
